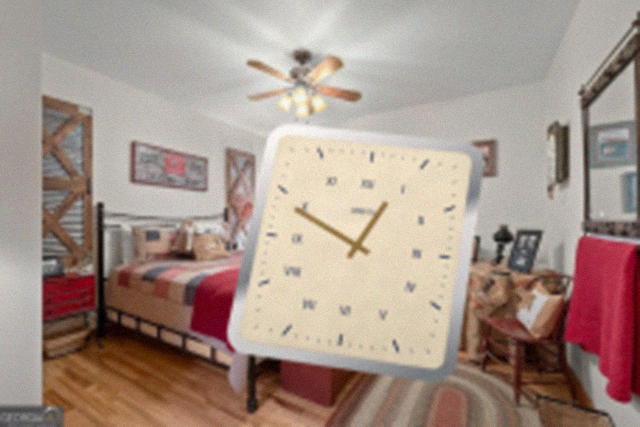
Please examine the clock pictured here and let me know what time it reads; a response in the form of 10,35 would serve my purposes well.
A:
12,49
